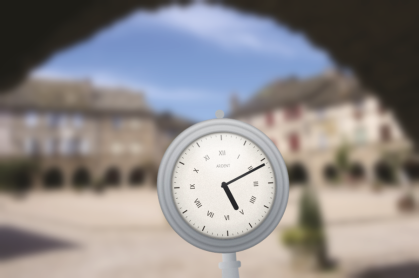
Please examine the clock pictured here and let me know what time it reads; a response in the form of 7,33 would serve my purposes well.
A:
5,11
